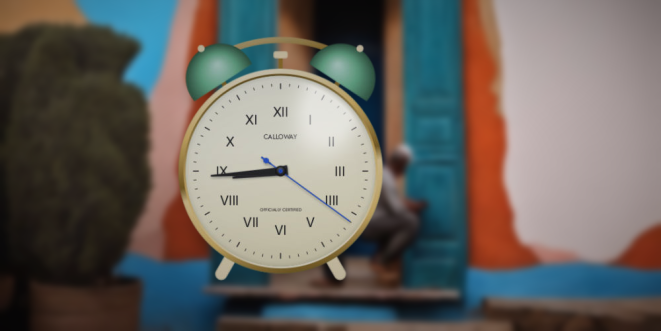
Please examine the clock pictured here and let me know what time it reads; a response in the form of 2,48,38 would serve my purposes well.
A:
8,44,21
